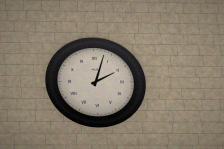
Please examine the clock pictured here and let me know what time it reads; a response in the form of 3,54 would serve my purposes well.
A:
2,03
